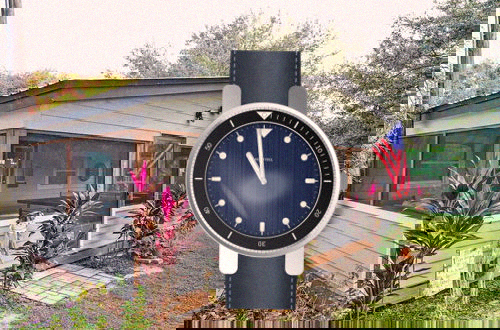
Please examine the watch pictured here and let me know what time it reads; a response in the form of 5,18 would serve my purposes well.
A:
10,59
